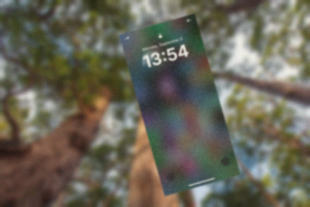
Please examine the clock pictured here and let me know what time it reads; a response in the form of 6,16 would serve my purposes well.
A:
13,54
